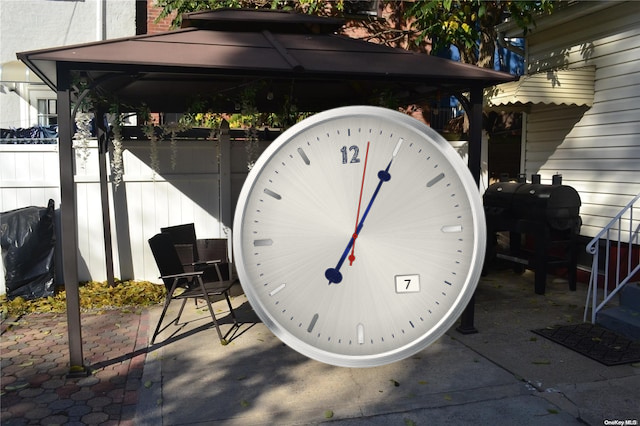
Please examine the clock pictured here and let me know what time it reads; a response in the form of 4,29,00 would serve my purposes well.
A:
7,05,02
